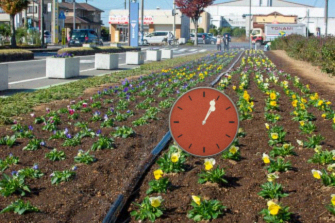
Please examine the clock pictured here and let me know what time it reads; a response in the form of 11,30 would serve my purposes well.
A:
1,04
